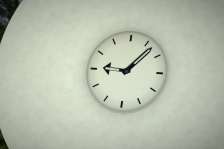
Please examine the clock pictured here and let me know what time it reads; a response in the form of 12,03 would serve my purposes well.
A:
9,07
